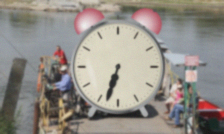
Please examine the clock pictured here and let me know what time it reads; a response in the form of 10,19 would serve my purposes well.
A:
6,33
